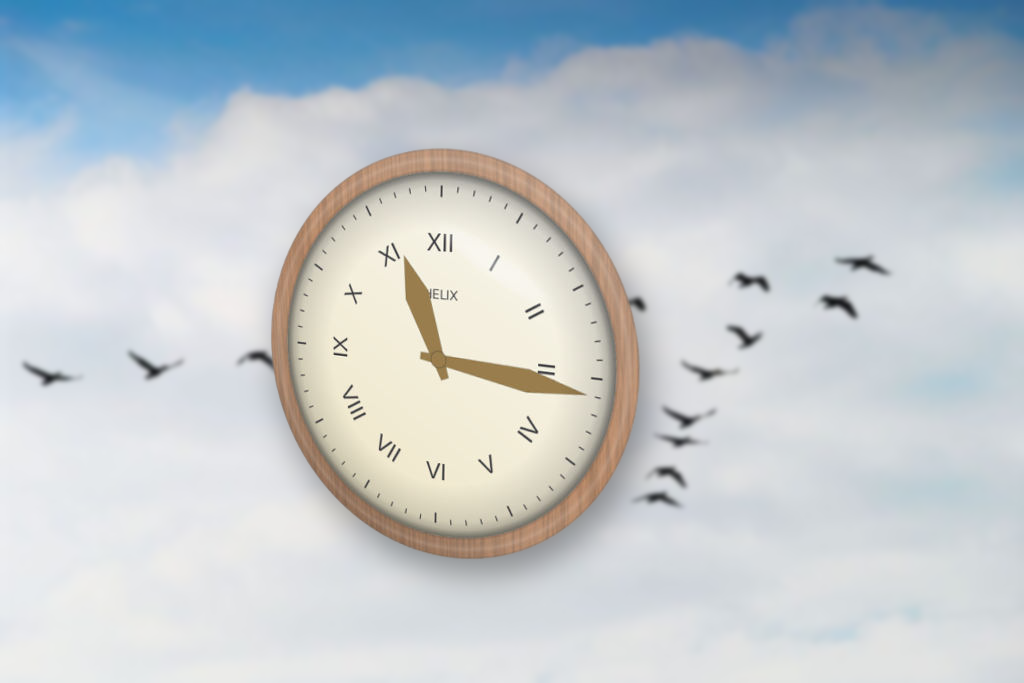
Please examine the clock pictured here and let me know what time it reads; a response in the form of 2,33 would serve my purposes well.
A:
11,16
